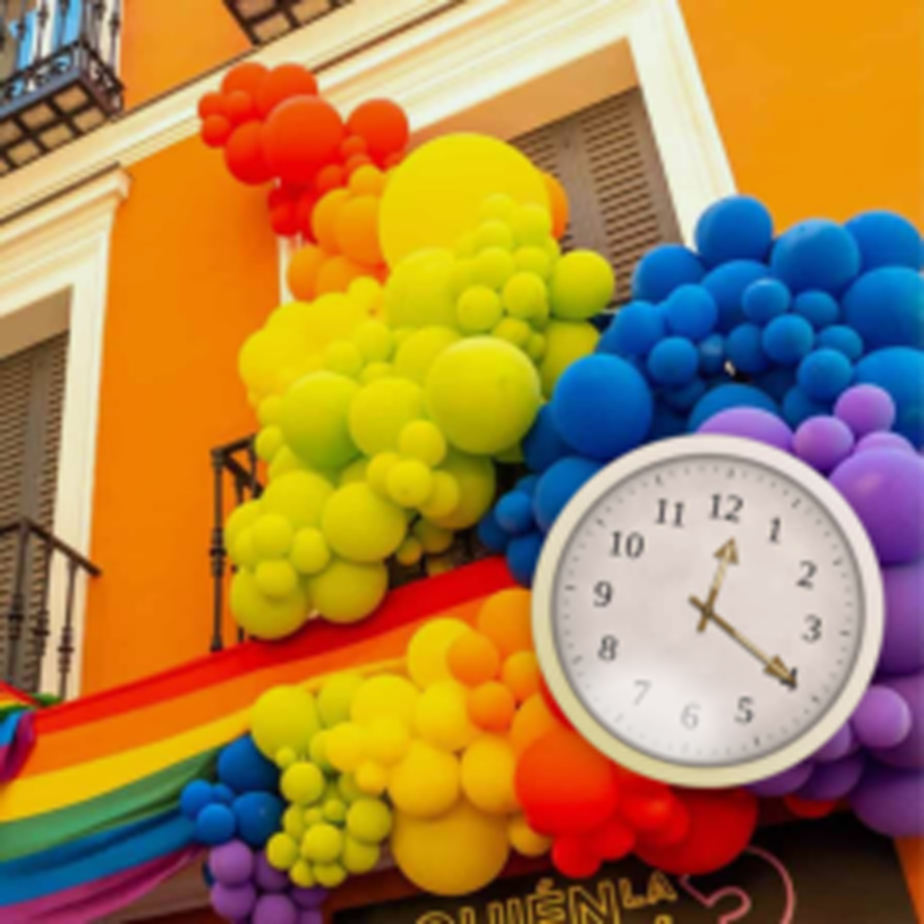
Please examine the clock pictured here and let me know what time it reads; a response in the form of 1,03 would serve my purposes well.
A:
12,20
